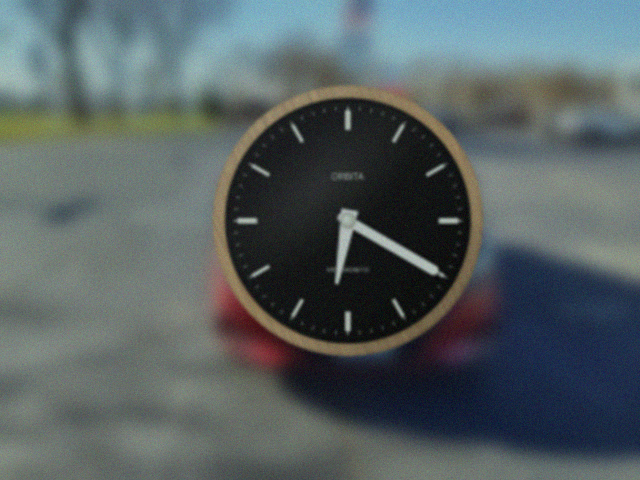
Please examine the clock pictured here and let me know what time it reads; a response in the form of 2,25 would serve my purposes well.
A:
6,20
